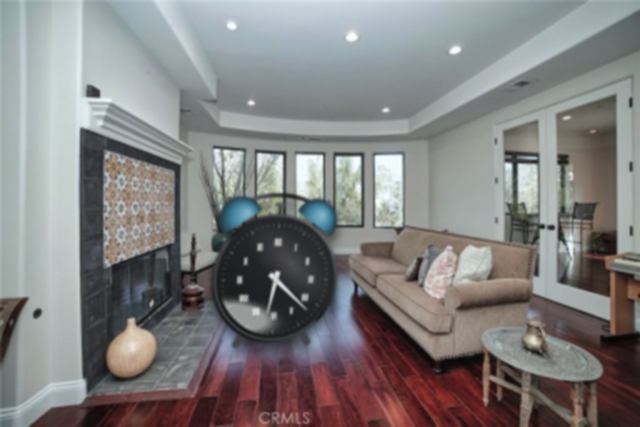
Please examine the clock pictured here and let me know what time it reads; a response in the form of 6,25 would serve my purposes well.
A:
6,22
